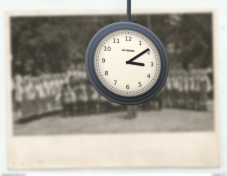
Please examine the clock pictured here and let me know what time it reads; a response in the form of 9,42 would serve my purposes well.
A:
3,09
